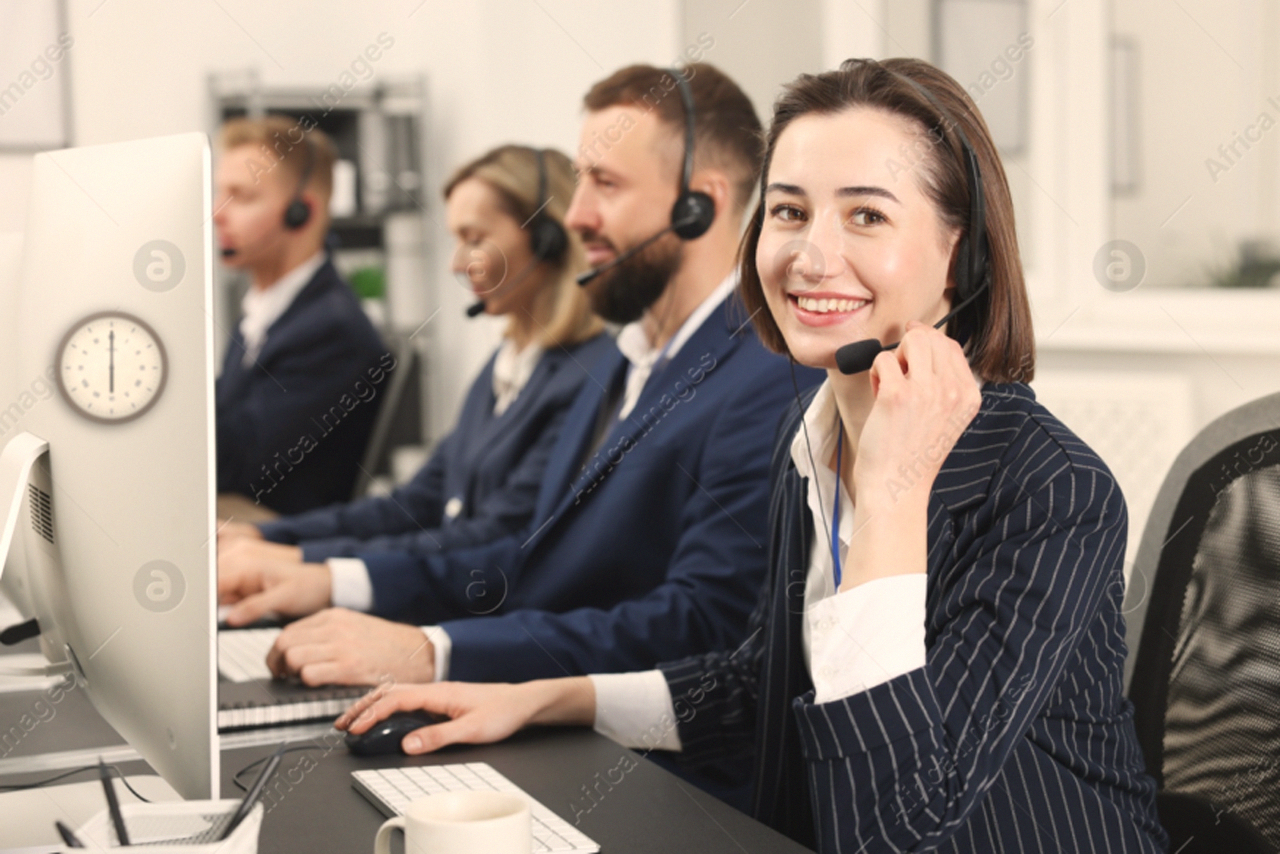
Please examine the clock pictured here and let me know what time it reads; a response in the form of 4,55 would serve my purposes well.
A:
6,00
